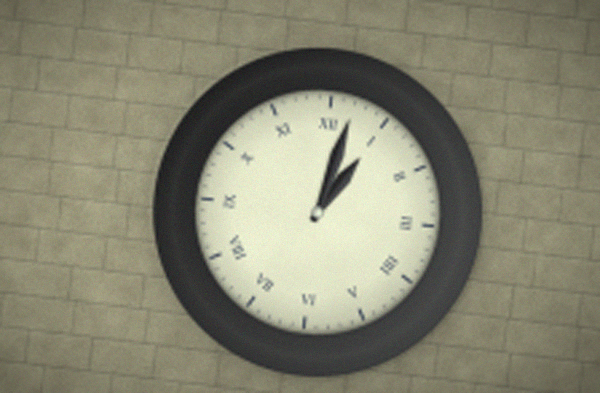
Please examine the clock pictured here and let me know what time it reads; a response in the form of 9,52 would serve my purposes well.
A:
1,02
